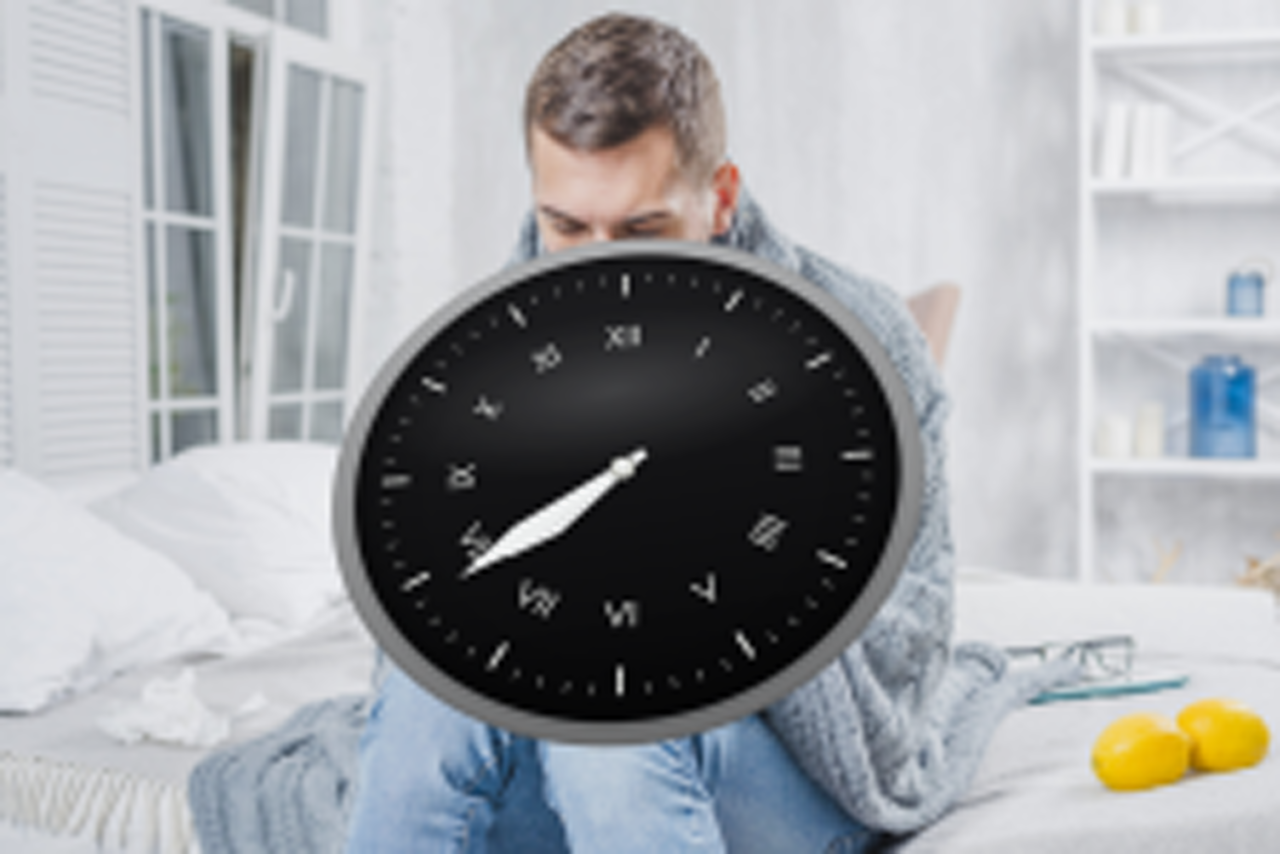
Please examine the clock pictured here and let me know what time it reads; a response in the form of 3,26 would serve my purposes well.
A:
7,39
